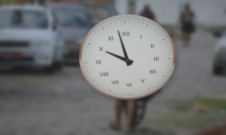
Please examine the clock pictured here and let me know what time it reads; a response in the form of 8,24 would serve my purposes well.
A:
9,58
